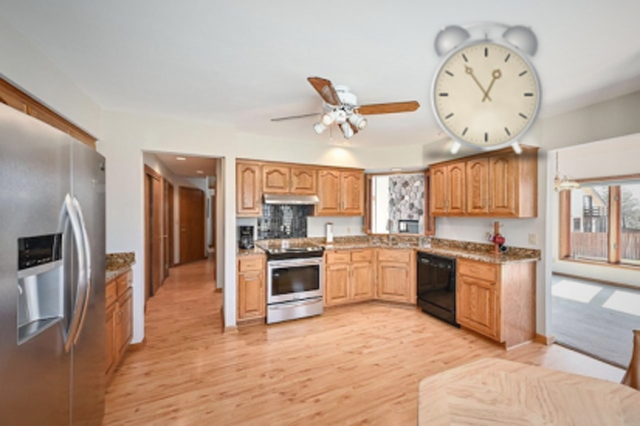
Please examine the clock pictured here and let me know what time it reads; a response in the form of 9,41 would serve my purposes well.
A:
12,54
